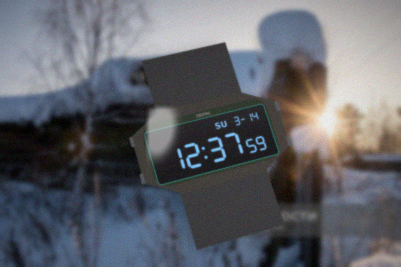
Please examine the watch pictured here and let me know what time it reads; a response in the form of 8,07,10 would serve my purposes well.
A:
12,37,59
